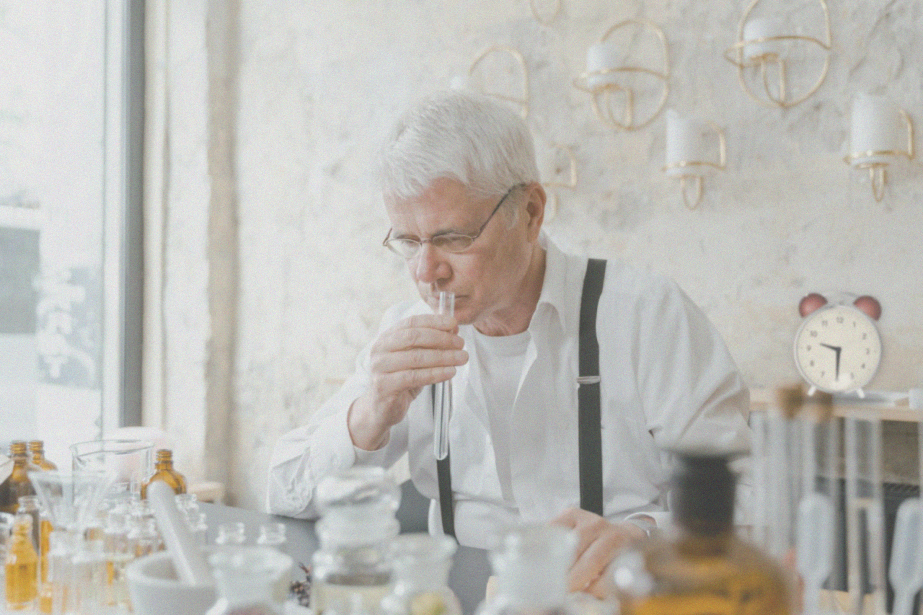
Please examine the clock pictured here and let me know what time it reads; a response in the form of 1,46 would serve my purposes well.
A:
9,30
